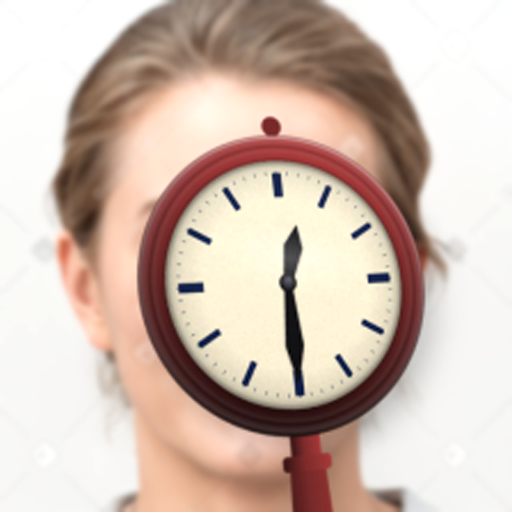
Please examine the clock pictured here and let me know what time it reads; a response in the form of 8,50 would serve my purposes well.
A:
12,30
